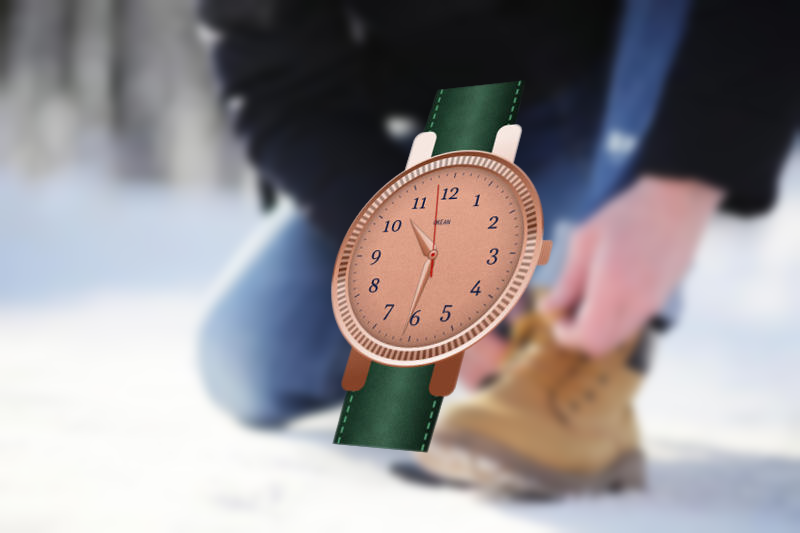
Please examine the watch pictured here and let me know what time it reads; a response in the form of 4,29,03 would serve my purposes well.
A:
10,30,58
